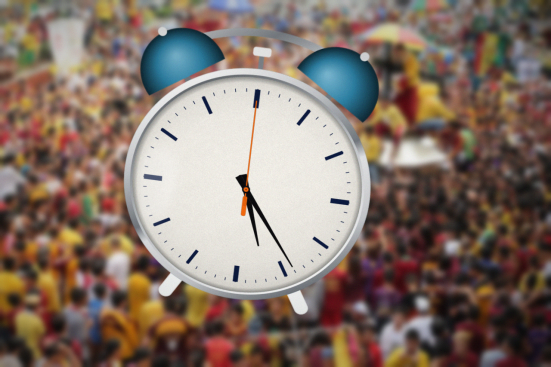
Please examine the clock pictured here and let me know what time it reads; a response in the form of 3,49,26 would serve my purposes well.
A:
5,24,00
